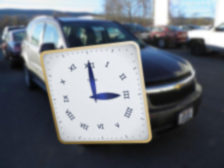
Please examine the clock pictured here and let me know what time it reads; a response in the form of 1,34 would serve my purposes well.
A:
3,00
